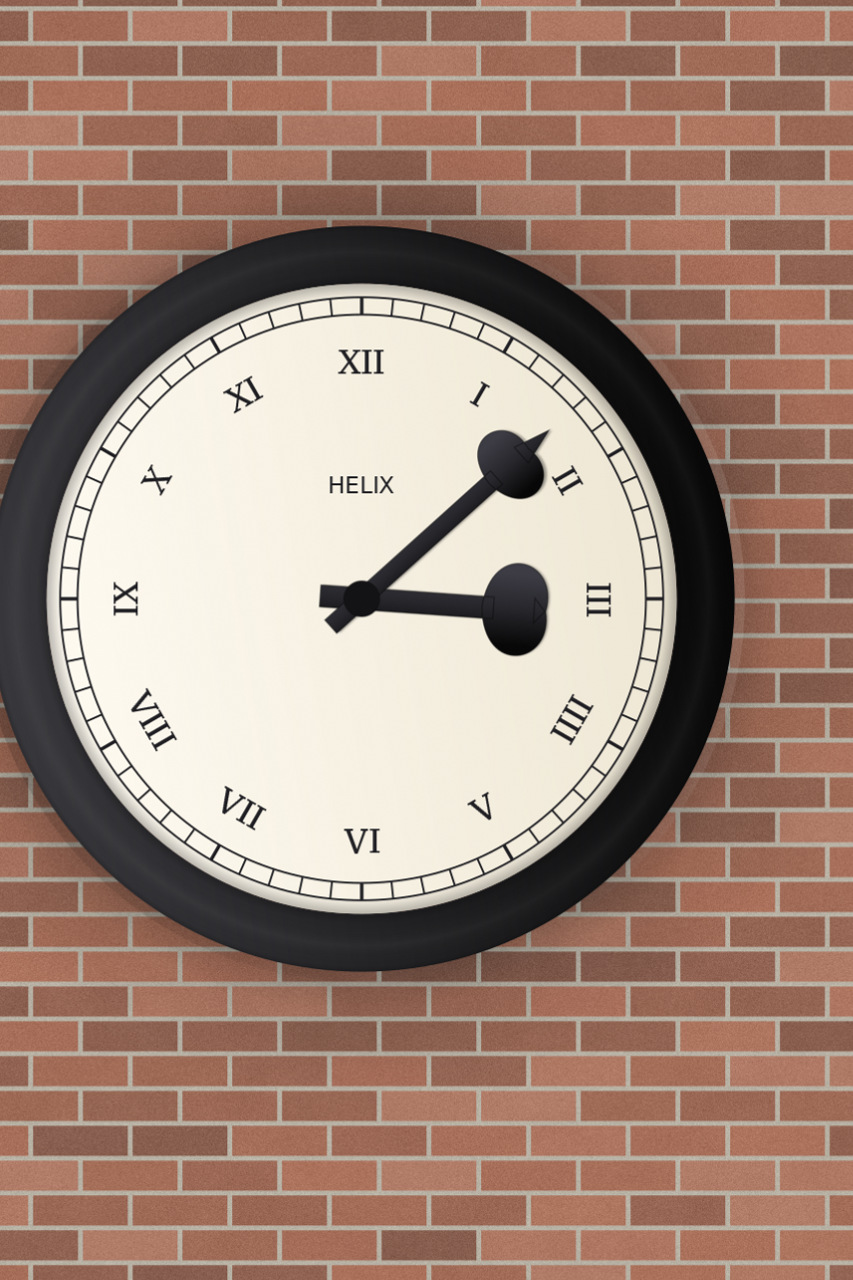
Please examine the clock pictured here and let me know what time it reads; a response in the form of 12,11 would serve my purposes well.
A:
3,08
